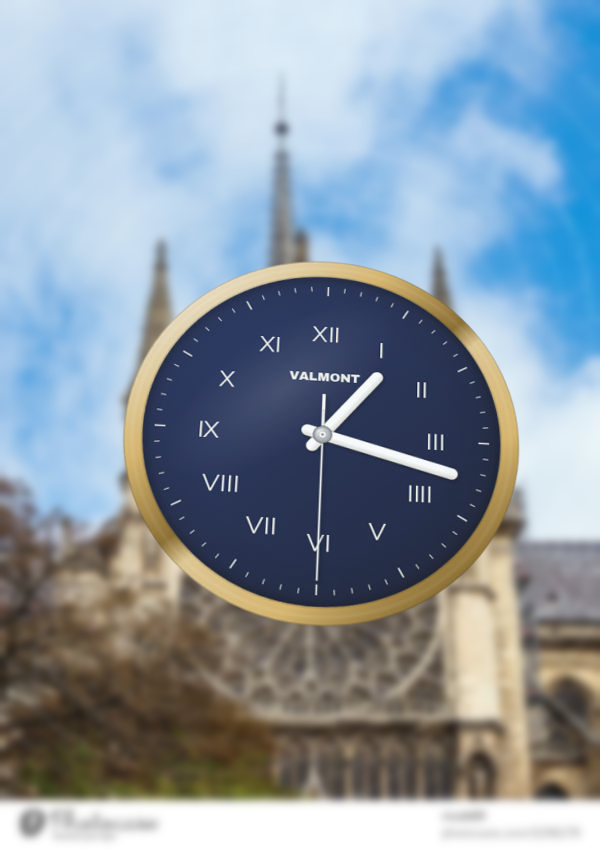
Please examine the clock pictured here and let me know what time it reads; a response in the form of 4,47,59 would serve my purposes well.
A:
1,17,30
